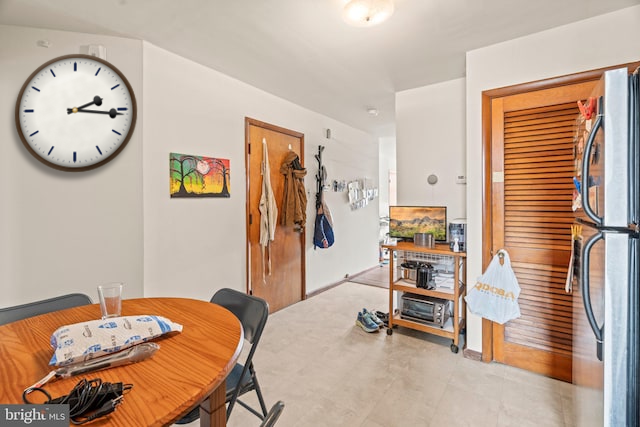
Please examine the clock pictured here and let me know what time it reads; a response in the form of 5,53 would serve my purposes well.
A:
2,16
